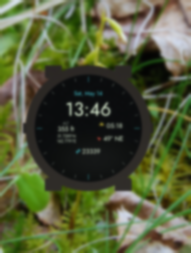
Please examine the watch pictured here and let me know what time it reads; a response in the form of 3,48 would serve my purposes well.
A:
13,46
